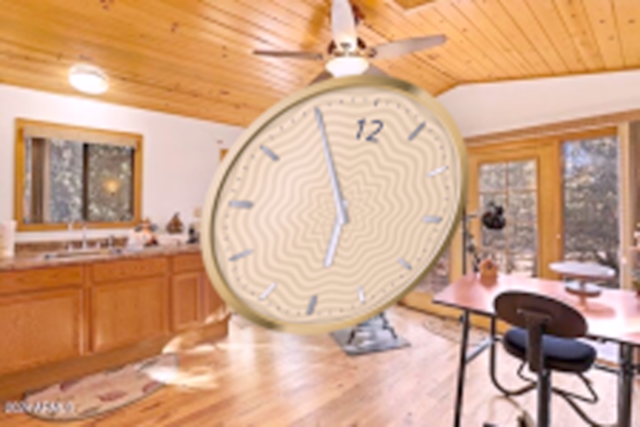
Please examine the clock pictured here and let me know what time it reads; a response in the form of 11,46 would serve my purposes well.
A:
5,55
